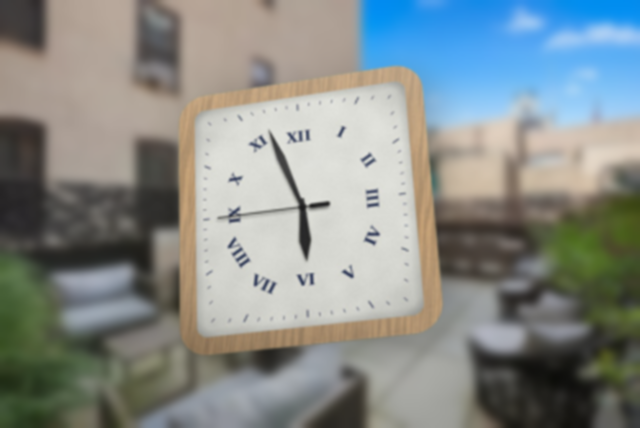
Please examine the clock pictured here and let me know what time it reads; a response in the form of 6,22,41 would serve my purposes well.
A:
5,56,45
